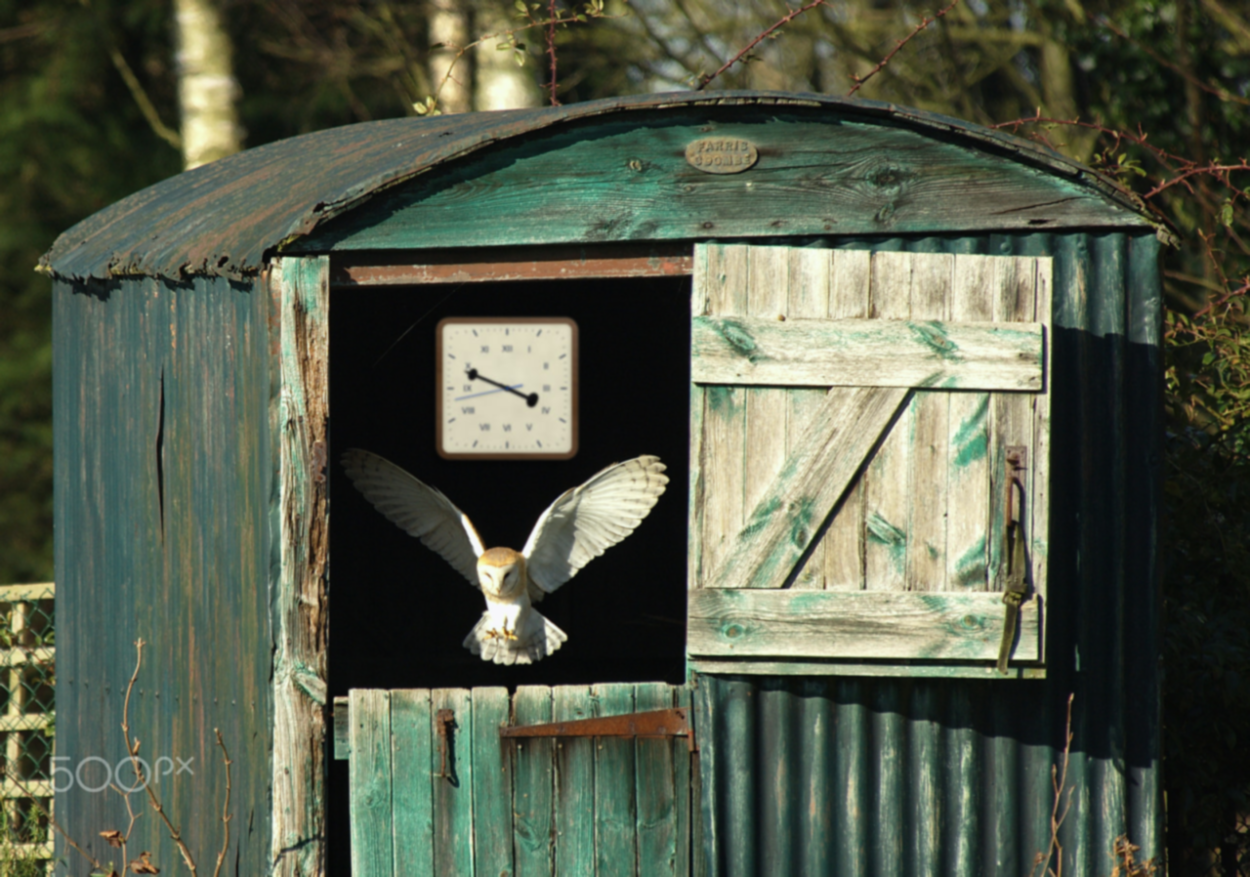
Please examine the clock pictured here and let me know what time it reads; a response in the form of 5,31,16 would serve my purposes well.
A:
3,48,43
